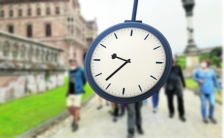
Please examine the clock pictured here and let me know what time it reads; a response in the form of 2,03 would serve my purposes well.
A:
9,37
